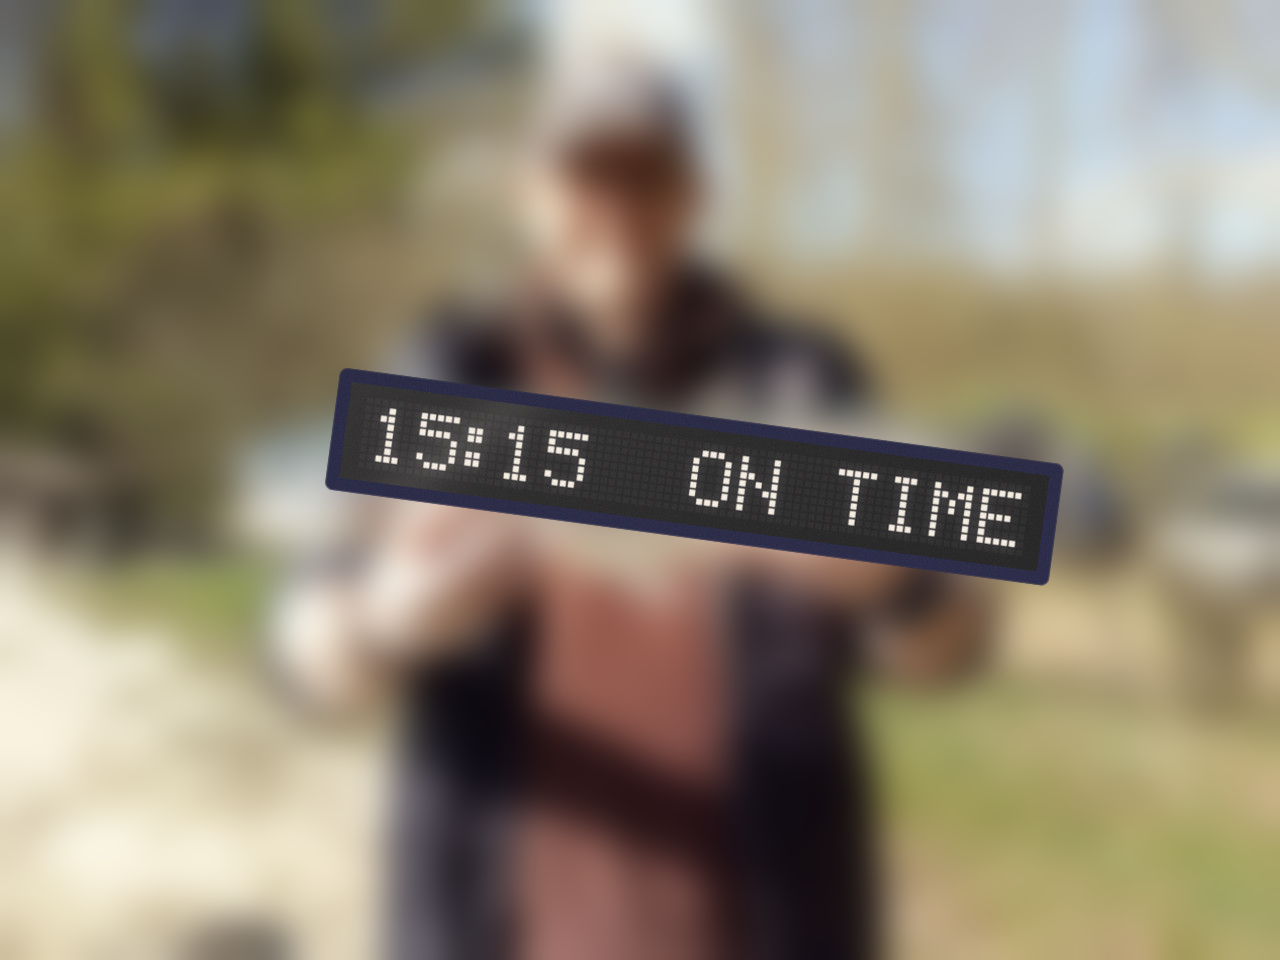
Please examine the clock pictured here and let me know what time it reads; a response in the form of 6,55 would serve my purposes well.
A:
15,15
